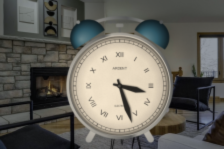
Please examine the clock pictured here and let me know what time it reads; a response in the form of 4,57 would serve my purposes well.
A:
3,27
